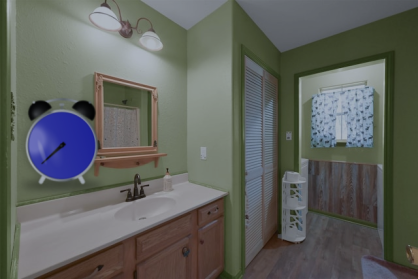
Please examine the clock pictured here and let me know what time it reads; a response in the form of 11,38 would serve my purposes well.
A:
7,38
